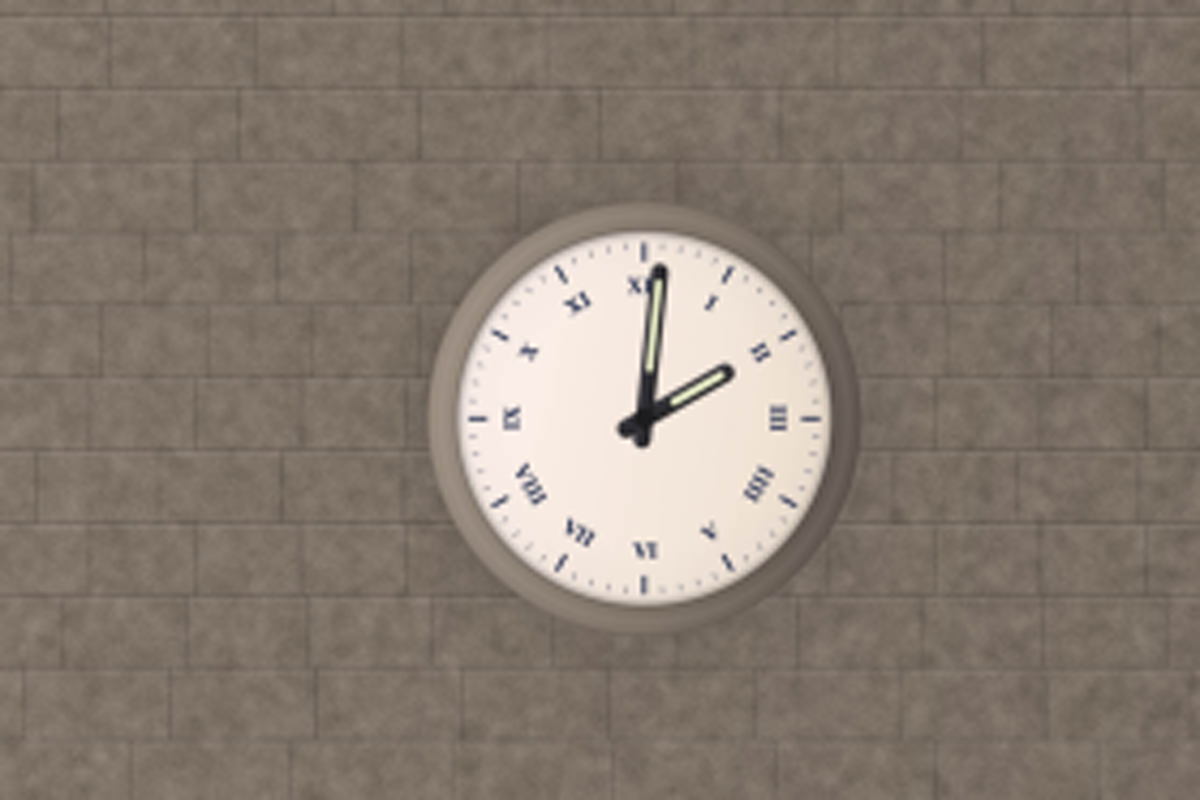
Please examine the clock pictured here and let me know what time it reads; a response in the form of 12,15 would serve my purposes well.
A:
2,01
